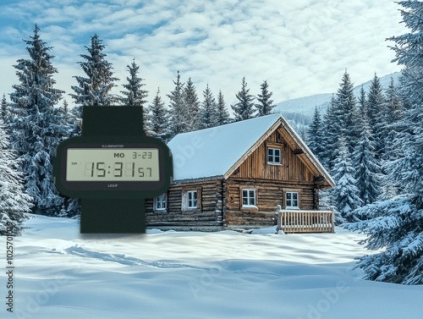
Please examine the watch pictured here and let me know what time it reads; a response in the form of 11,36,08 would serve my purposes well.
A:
15,31,57
